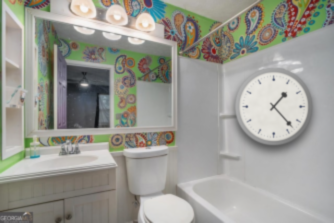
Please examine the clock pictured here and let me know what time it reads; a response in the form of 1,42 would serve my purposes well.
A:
1,23
